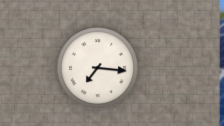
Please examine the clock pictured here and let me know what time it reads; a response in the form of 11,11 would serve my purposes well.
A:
7,16
